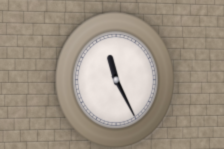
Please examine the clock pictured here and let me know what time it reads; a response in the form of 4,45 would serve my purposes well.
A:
11,25
